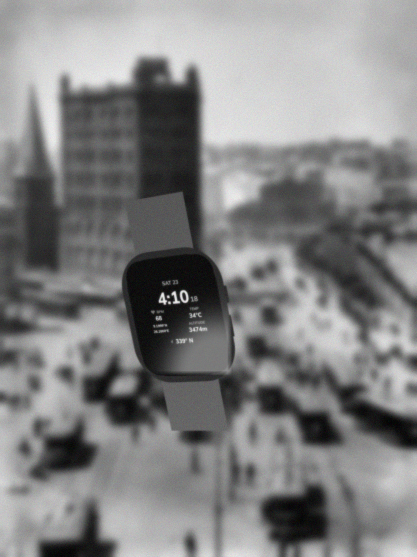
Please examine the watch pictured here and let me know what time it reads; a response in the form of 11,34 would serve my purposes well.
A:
4,10
